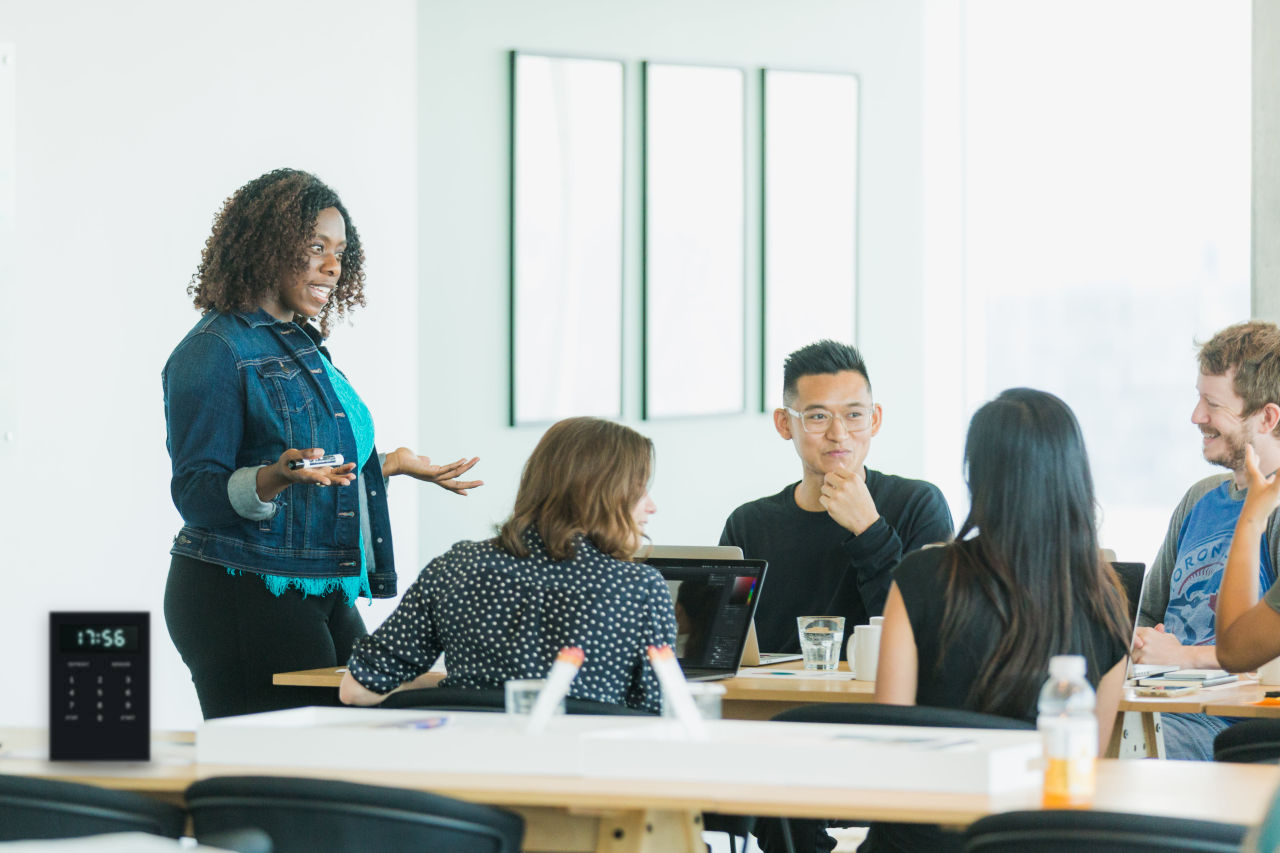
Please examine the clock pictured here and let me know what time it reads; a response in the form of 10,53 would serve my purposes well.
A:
17,56
